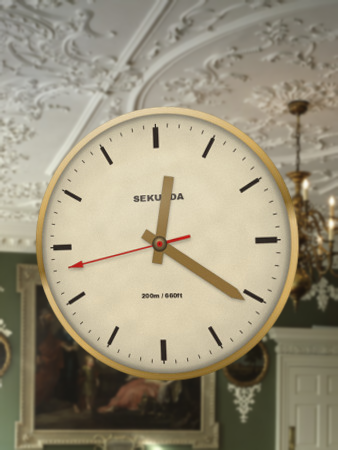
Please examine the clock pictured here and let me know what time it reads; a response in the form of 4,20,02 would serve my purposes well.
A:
12,20,43
